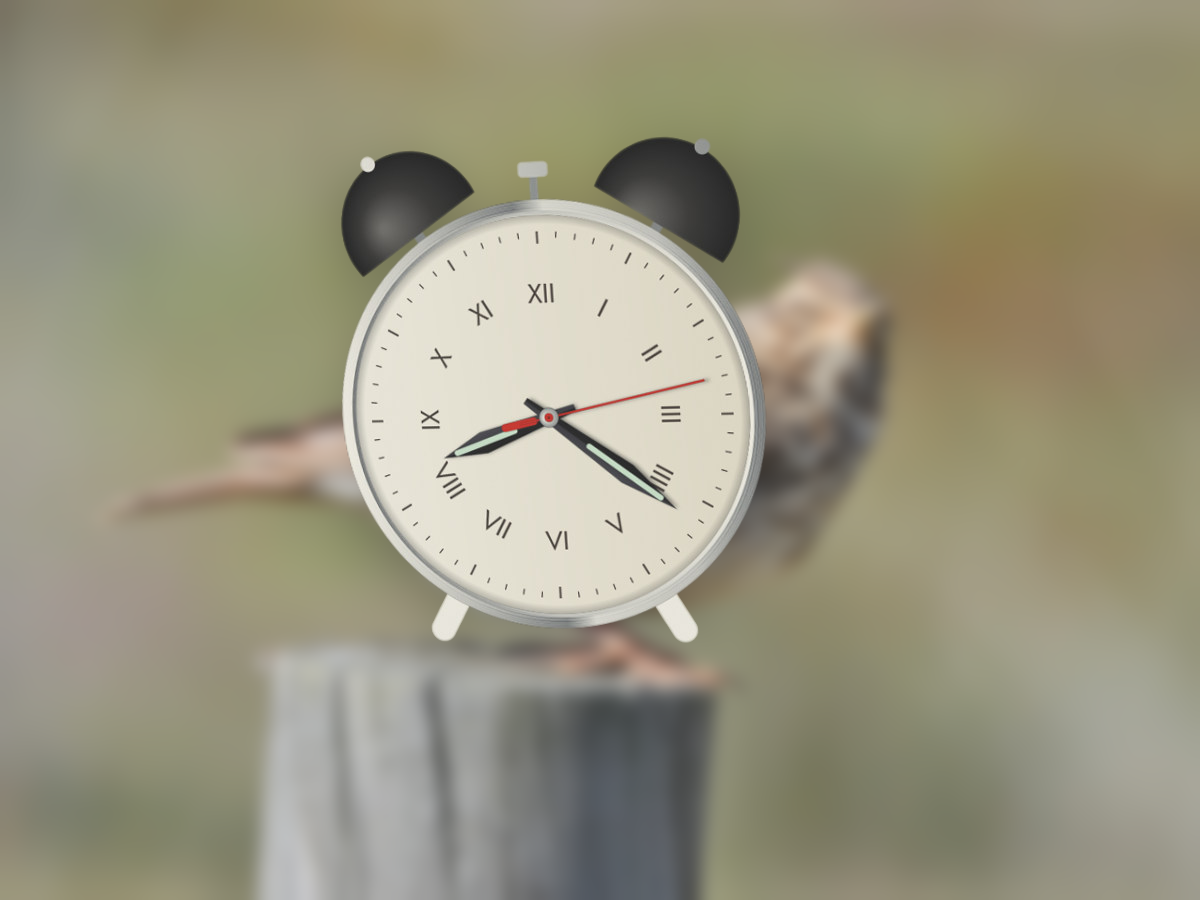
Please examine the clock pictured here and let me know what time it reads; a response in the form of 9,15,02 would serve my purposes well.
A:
8,21,13
